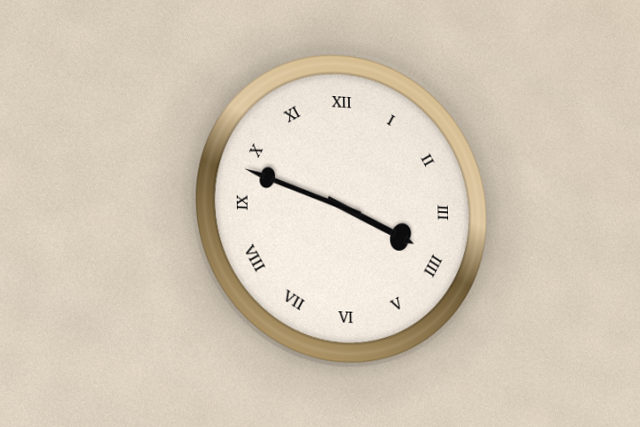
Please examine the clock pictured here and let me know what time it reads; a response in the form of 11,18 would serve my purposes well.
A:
3,48
